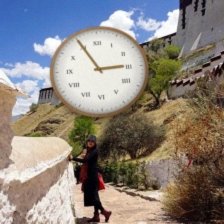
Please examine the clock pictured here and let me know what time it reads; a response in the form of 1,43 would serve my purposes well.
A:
2,55
